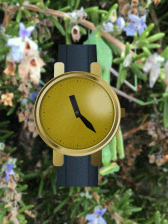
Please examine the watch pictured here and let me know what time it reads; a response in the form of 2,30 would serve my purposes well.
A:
11,23
